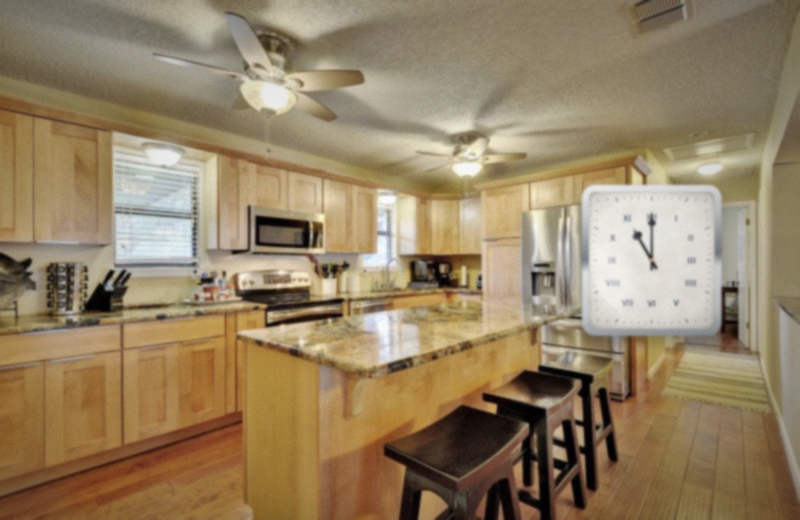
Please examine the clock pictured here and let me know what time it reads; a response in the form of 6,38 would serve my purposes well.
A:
11,00
